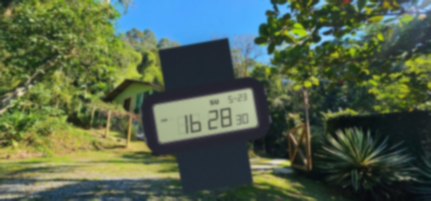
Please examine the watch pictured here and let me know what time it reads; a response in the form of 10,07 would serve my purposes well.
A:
16,28
